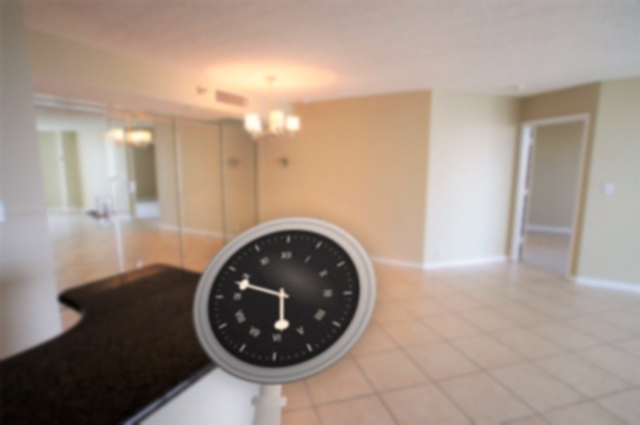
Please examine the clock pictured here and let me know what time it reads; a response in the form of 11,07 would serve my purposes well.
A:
5,48
